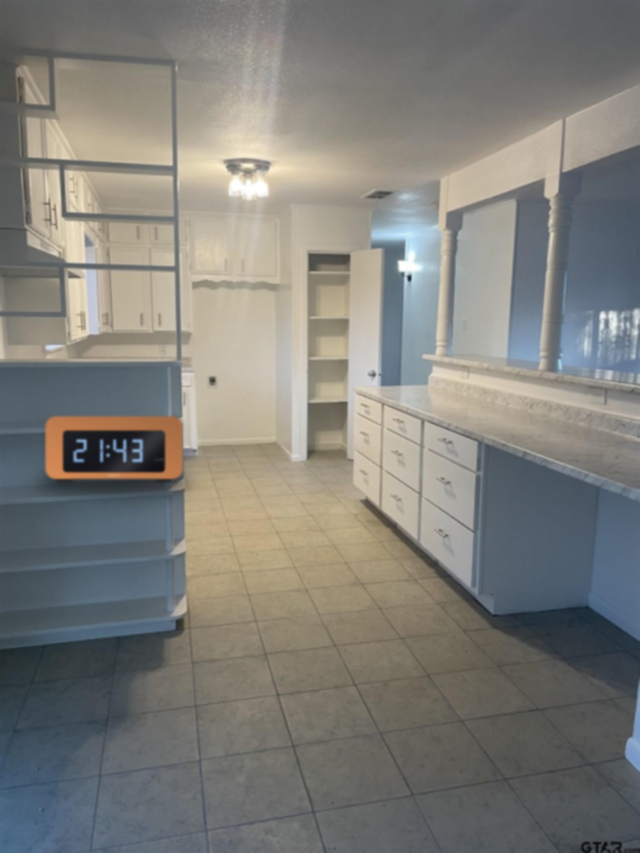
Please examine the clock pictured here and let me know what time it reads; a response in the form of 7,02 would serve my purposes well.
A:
21,43
